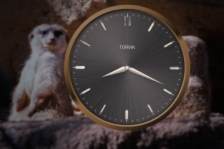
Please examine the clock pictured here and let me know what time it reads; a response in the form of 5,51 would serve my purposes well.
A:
8,19
